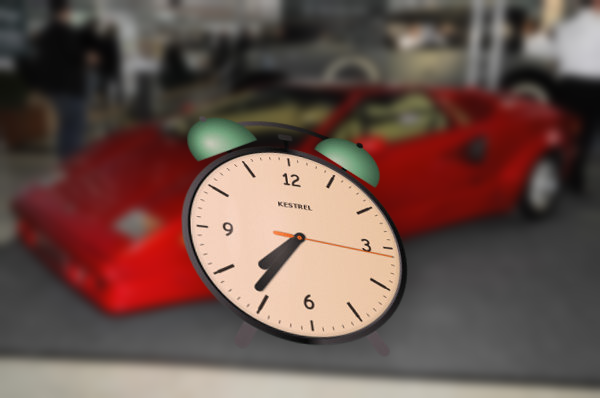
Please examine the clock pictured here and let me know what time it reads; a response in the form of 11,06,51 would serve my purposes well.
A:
7,36,16
